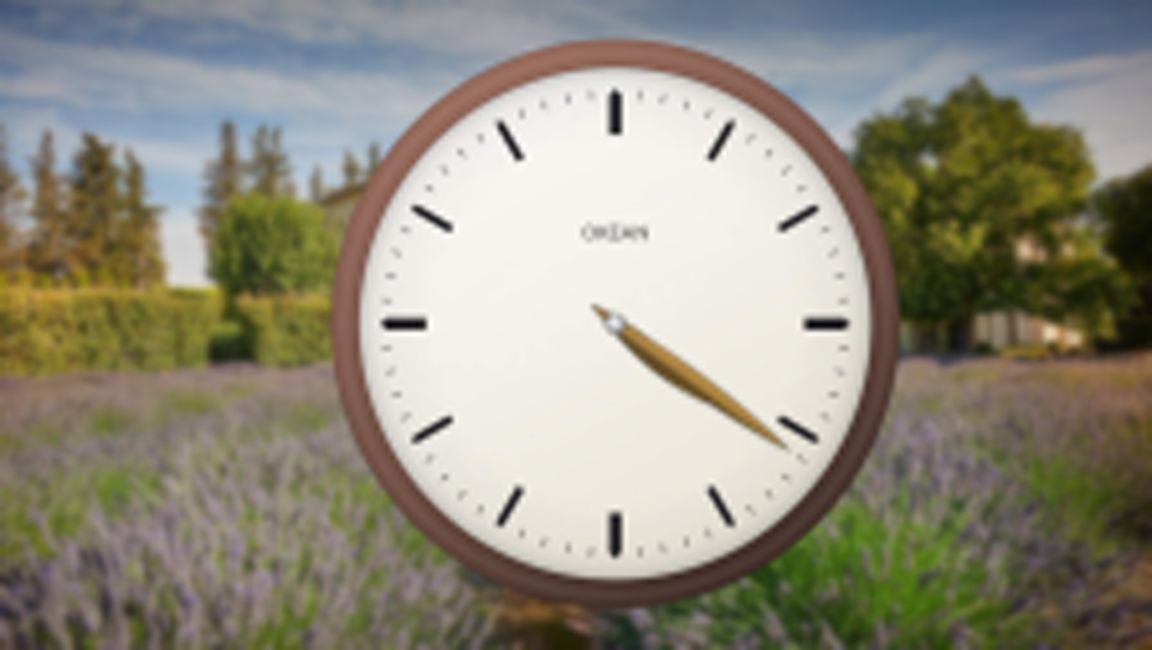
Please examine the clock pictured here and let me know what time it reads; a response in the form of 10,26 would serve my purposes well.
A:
4,21
